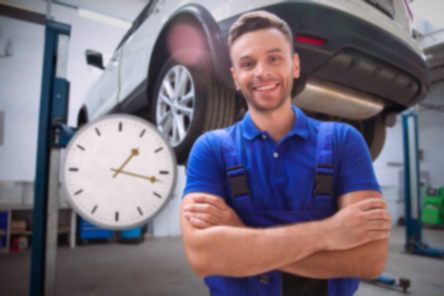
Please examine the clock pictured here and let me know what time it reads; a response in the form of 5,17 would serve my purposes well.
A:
1,17
